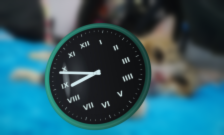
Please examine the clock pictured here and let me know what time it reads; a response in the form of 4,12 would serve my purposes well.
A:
8,49
